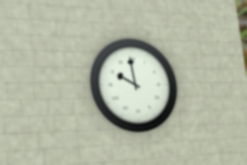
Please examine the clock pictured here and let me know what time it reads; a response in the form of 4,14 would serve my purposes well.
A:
9,59
